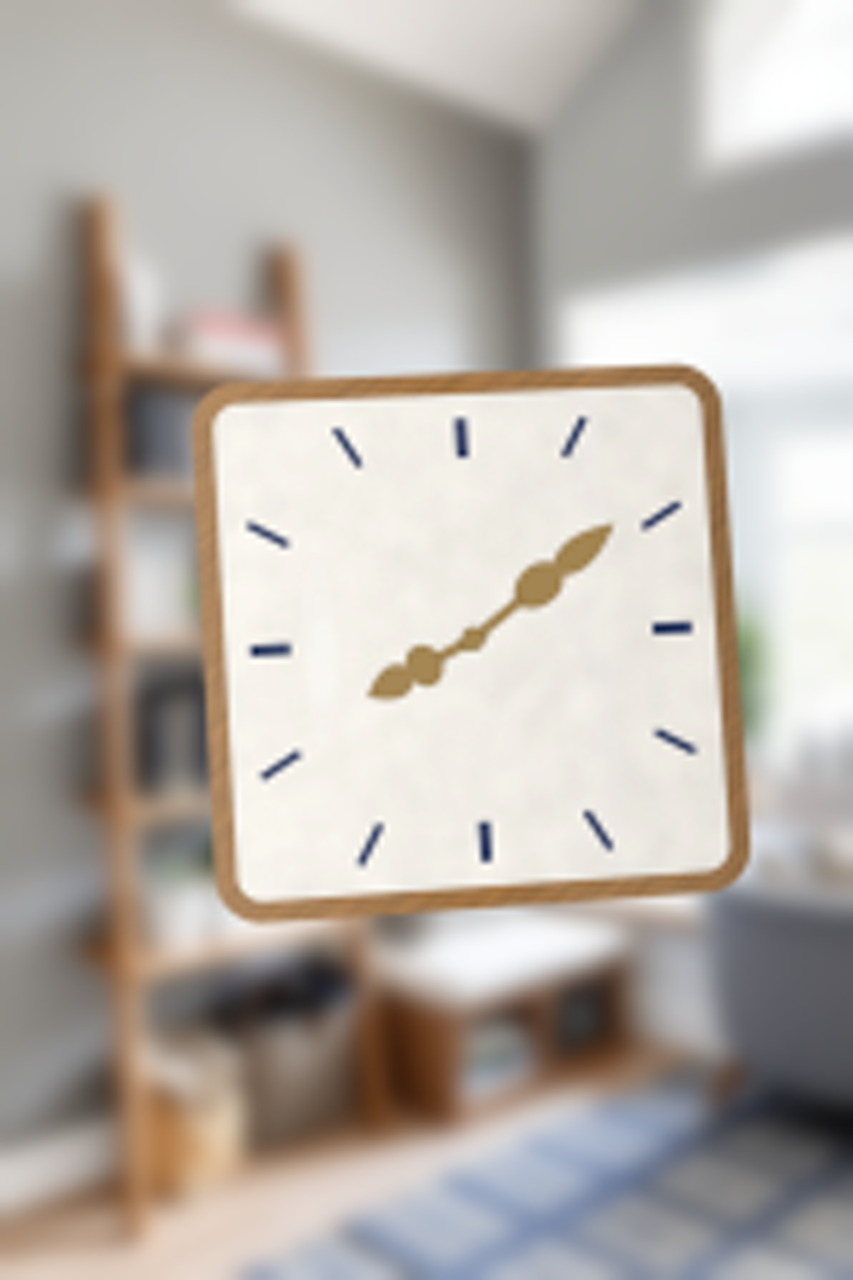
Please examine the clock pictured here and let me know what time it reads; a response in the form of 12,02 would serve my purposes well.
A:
8,09
